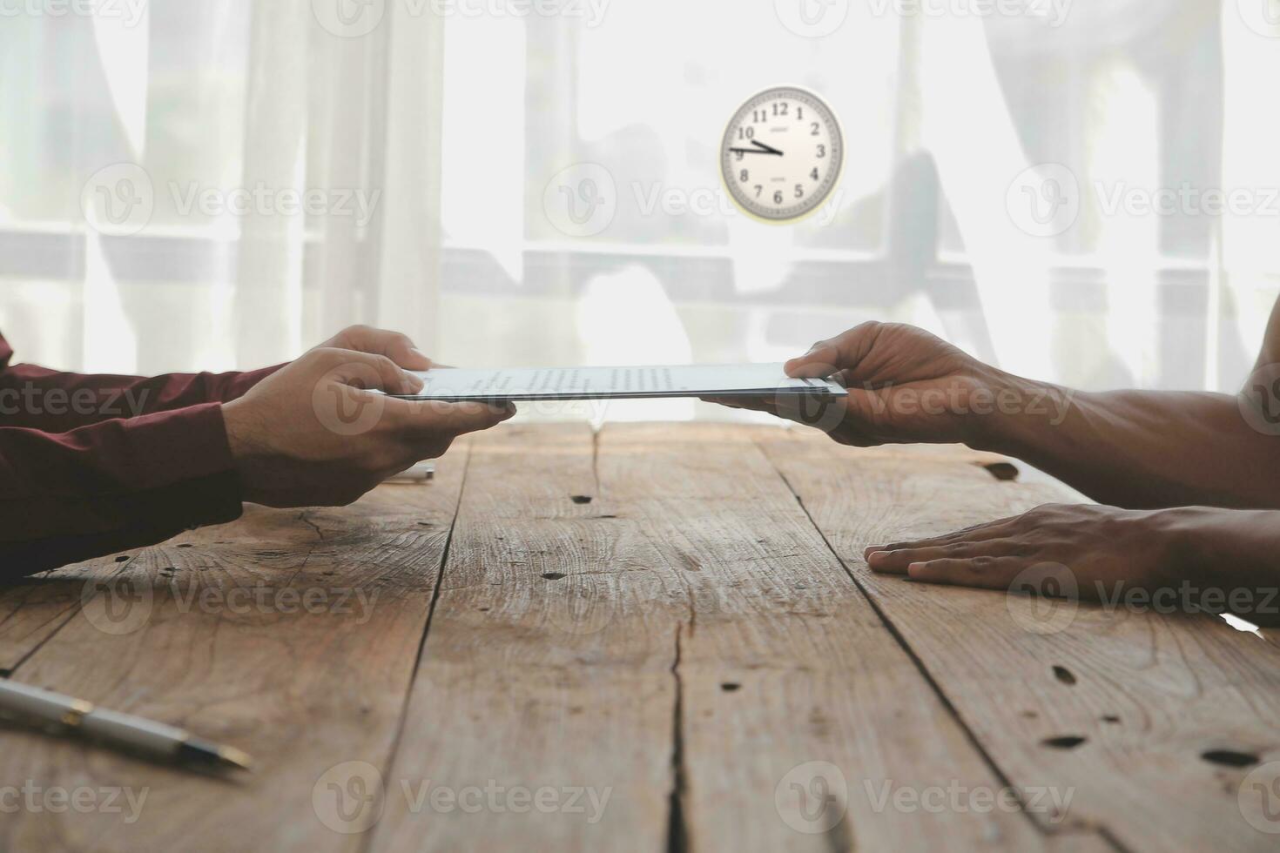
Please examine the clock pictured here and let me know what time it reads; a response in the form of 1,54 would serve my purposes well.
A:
9,46
